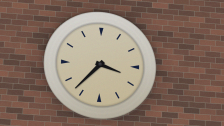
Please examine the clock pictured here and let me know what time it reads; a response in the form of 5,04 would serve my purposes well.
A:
3,37
